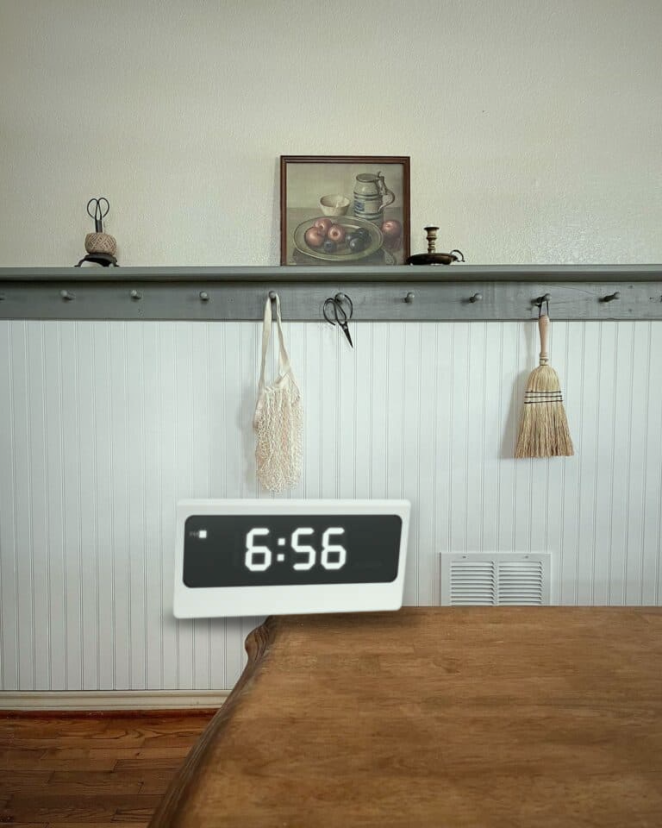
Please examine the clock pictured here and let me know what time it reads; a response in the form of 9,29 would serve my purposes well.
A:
6,56
